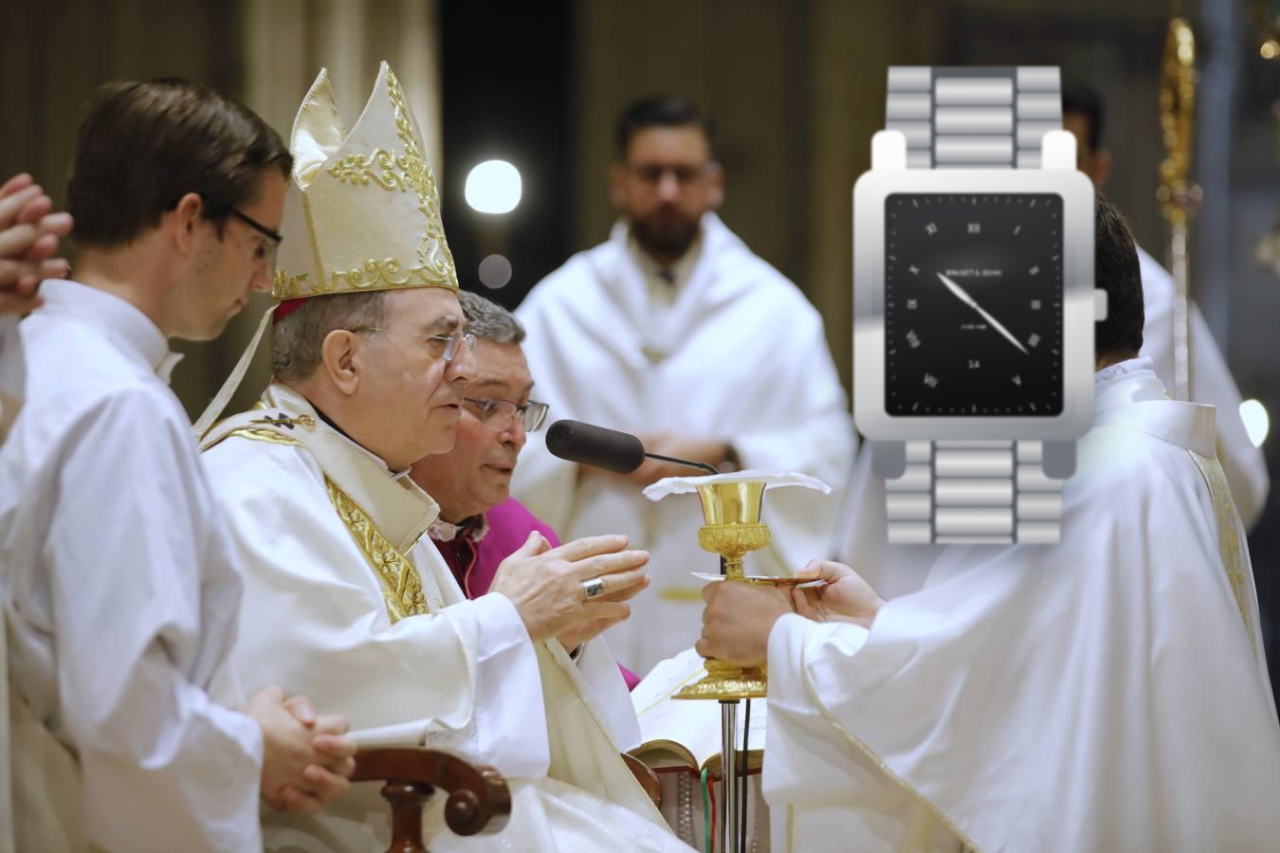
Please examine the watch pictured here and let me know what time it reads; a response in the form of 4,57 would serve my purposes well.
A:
10,22
